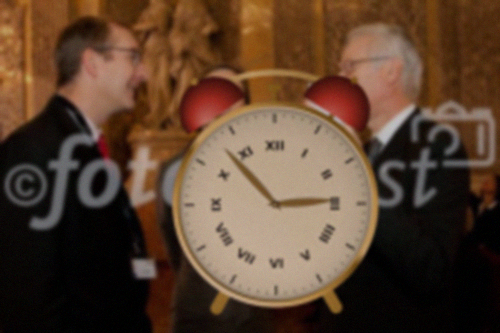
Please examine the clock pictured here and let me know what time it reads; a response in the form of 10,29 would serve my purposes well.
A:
2,53
